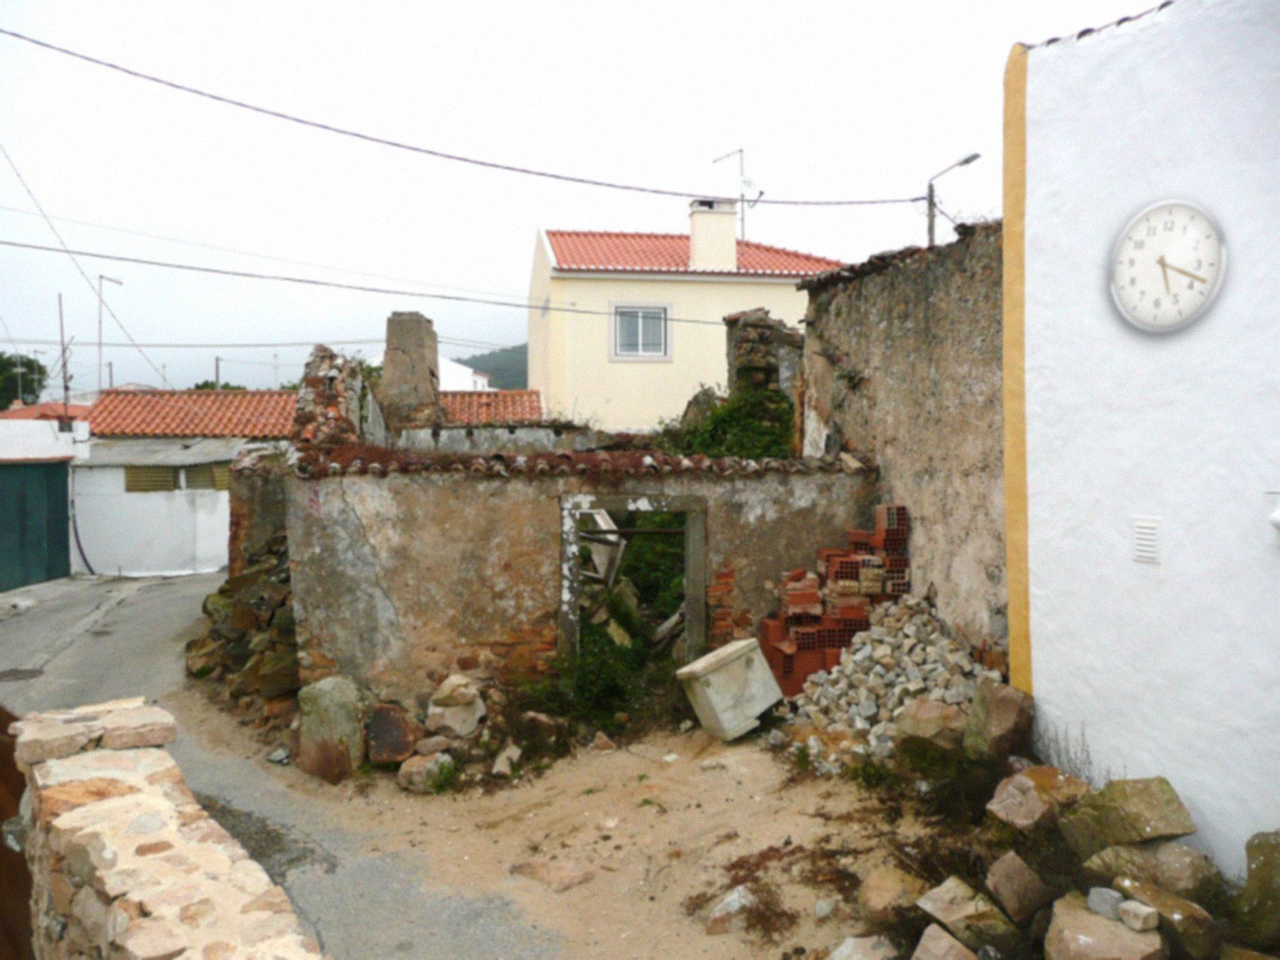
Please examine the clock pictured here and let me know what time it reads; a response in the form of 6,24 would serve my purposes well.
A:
5,18
